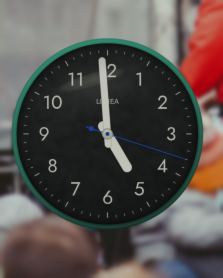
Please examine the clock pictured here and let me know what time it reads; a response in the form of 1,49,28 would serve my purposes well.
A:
4,59,18
